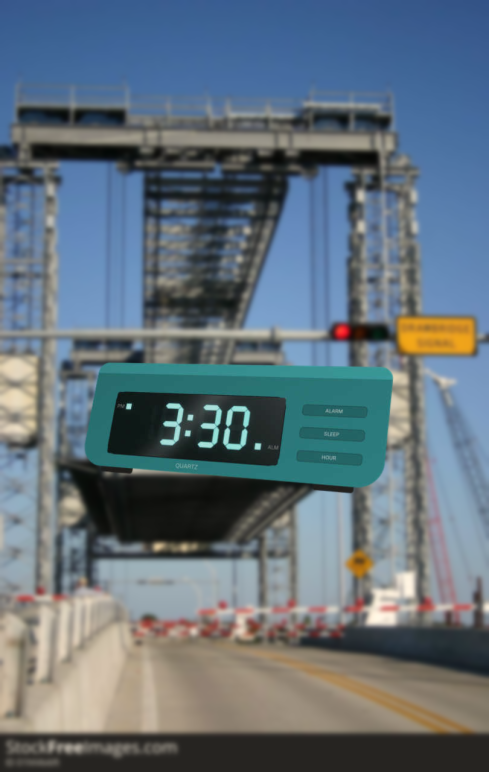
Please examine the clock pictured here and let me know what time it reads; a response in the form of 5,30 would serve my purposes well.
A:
3,30
